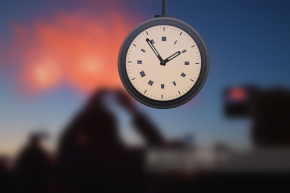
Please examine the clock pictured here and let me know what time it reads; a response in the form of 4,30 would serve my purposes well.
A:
1,54
